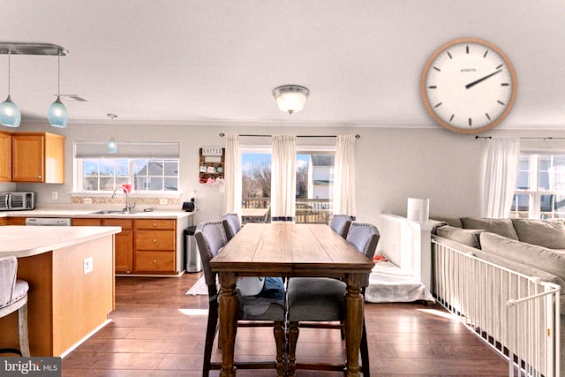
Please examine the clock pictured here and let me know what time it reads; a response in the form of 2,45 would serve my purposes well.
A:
2,11
